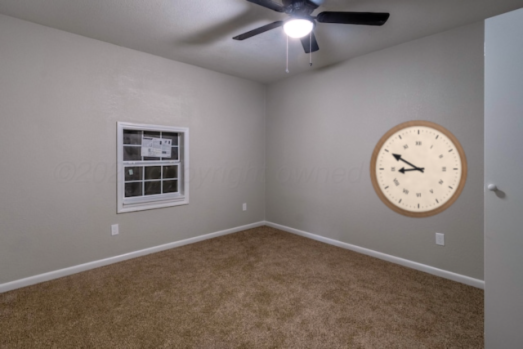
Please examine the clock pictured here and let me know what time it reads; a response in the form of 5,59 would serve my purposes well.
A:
8,50
